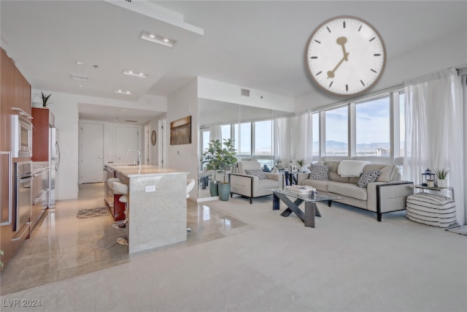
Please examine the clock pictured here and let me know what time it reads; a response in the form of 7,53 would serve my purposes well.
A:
11,37
